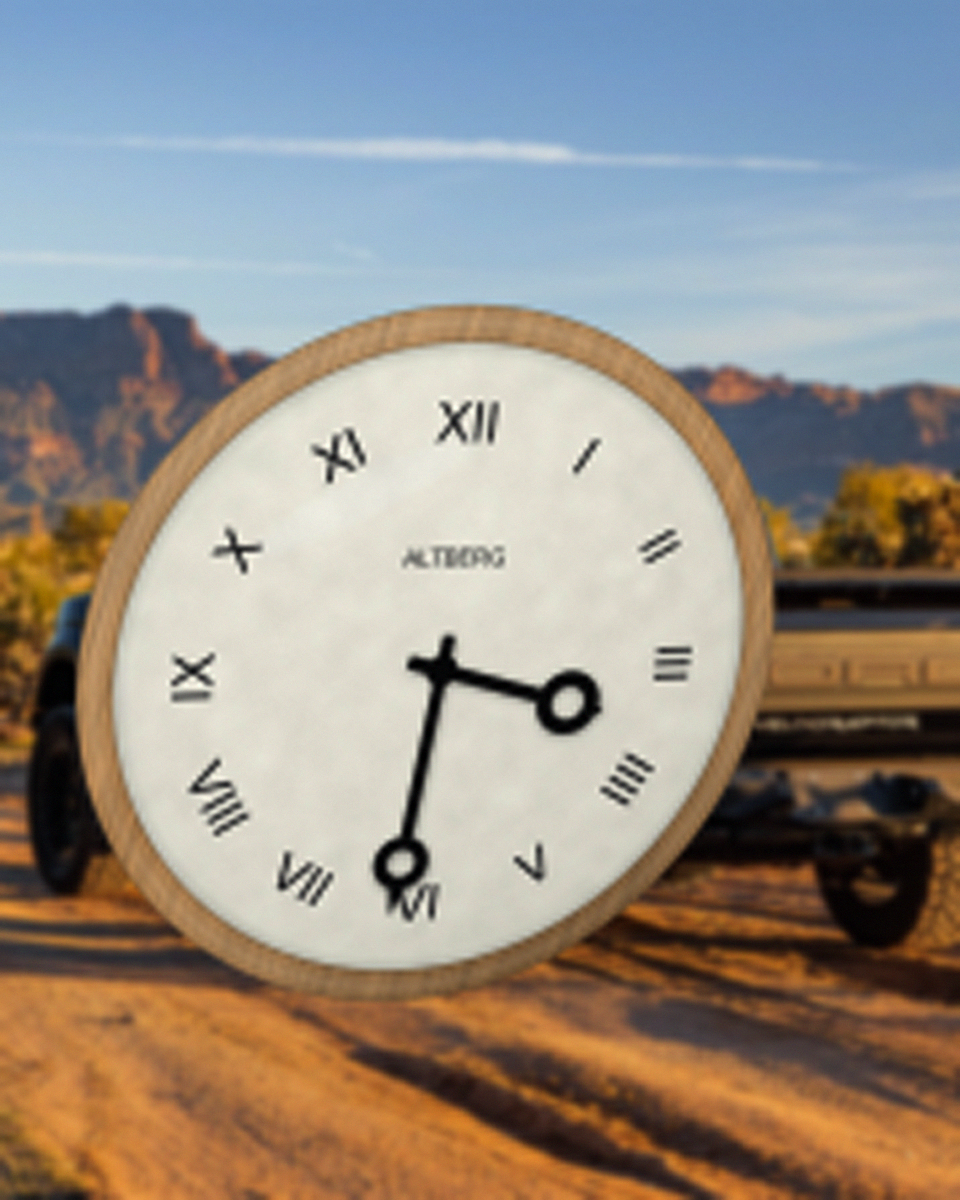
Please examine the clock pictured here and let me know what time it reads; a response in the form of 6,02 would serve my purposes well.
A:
3,31
